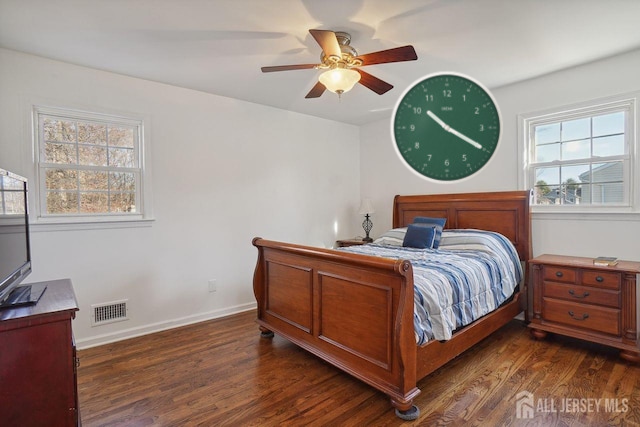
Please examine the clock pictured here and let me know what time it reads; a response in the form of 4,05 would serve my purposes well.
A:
10,20
